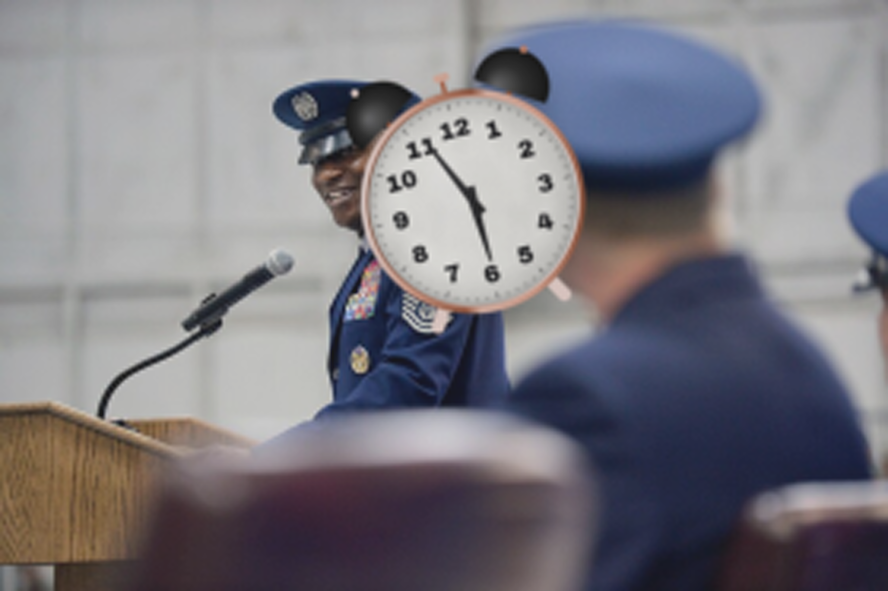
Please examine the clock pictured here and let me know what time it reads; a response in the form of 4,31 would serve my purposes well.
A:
5,56
